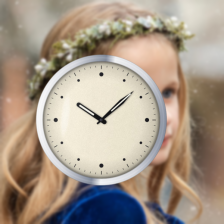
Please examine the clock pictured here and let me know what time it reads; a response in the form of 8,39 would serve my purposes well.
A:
10,08
